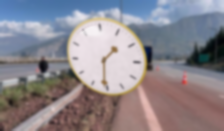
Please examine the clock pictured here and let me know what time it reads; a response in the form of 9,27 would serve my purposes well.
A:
1,31
